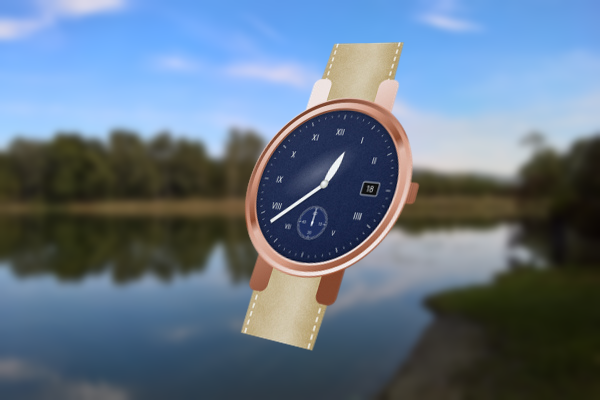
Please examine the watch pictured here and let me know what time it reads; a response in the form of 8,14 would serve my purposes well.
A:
12,38
